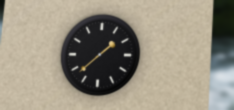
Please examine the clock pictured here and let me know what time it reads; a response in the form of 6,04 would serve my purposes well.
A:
1,38
